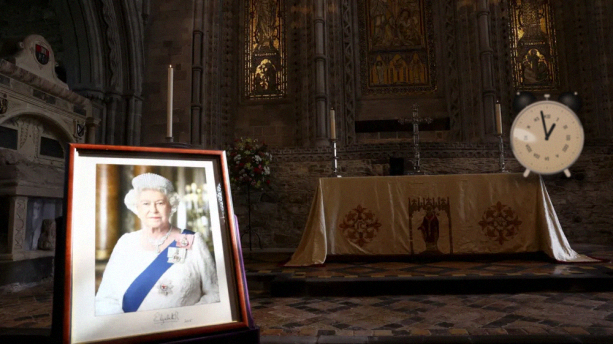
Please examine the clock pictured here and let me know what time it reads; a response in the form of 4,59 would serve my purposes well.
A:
12,58
